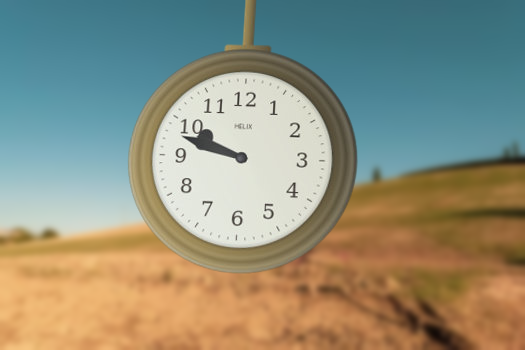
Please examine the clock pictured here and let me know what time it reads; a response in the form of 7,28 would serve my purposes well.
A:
9,48
